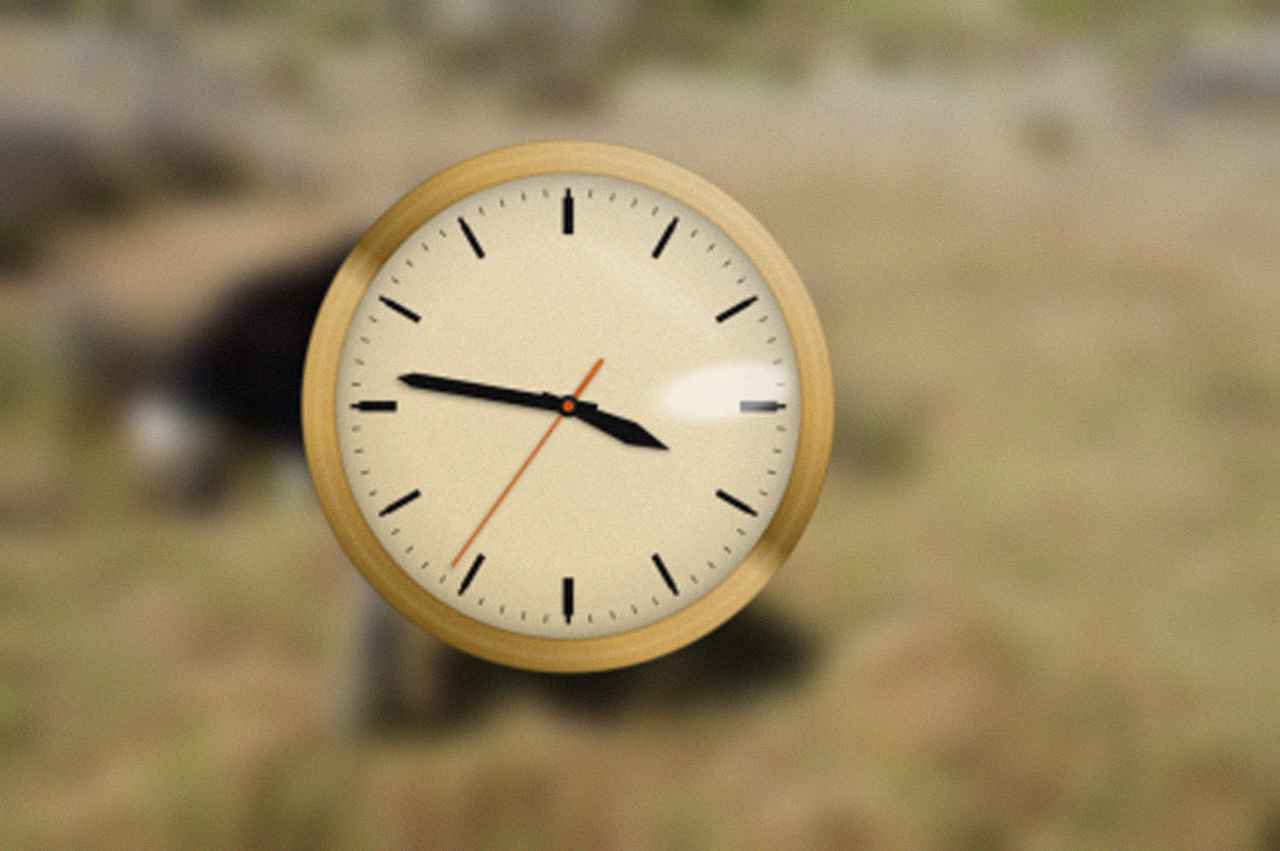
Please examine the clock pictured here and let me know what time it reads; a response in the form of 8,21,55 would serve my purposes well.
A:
3,46,36
